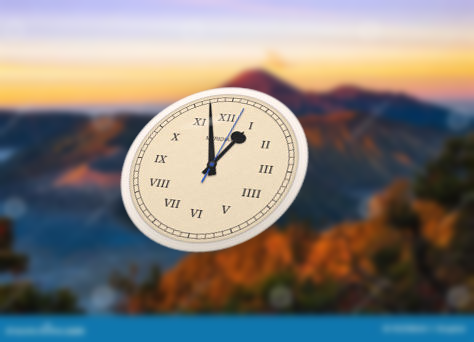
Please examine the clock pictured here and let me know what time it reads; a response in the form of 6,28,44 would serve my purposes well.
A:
12,57,02
